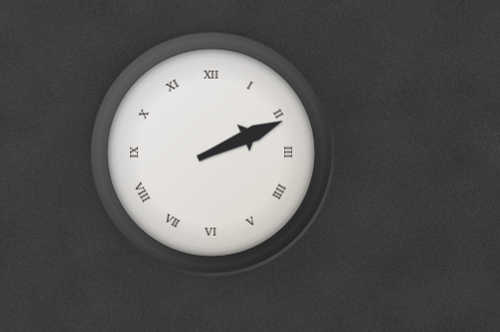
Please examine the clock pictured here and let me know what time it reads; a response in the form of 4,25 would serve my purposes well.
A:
2,11
